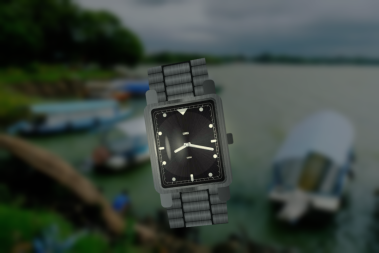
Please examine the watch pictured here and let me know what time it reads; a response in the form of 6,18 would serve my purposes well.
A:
8,18
